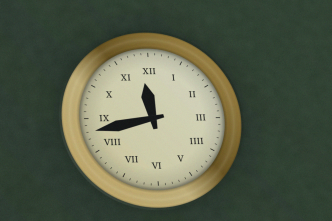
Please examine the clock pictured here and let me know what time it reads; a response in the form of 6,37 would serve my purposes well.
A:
11,43
